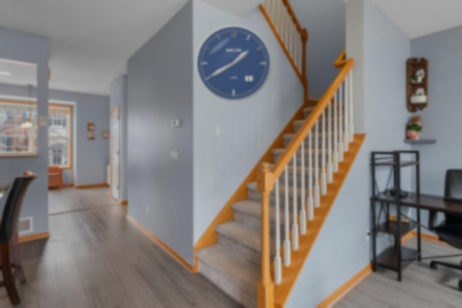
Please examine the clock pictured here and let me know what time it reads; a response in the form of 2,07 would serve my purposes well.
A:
1,40
